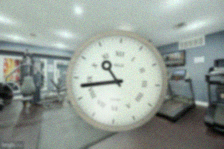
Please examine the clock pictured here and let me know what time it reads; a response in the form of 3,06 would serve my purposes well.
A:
10,43
